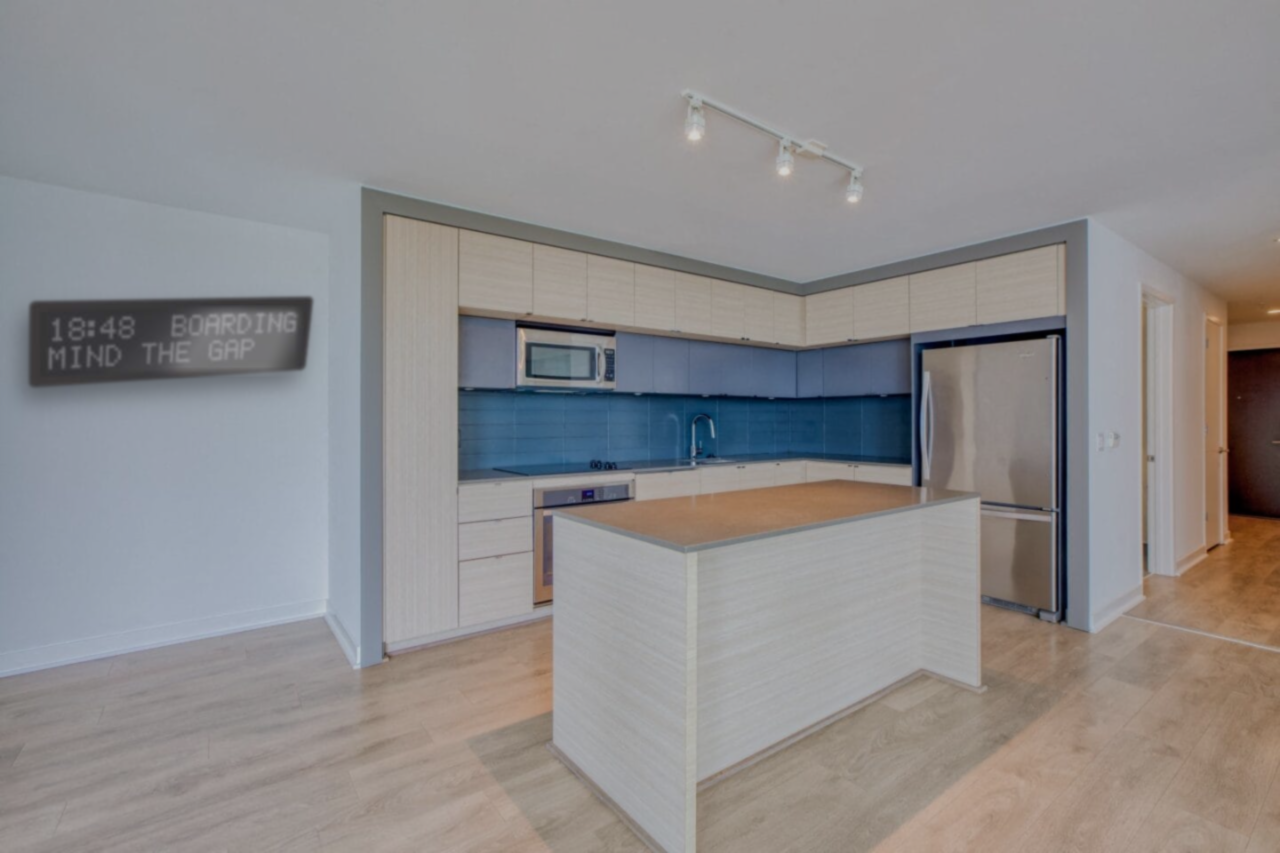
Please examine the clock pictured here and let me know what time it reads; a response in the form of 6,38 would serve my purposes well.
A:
18,48
